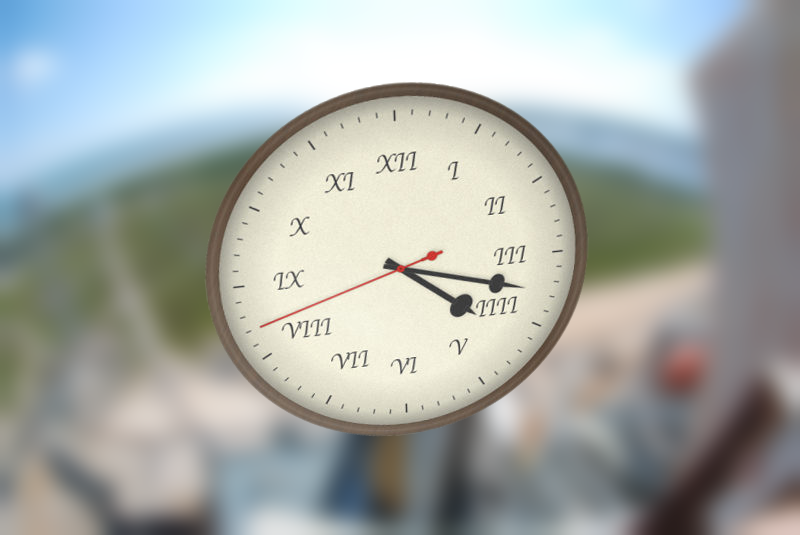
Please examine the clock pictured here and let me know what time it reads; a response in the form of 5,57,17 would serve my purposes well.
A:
4,17,42
